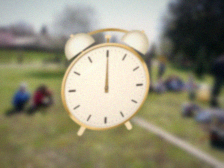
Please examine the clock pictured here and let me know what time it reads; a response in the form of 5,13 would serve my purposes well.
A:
12,00
